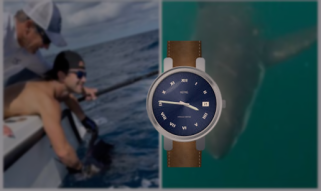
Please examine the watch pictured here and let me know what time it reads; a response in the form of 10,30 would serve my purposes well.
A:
3,46
